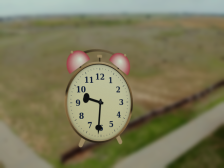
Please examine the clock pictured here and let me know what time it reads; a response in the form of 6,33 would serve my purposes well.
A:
9,31
